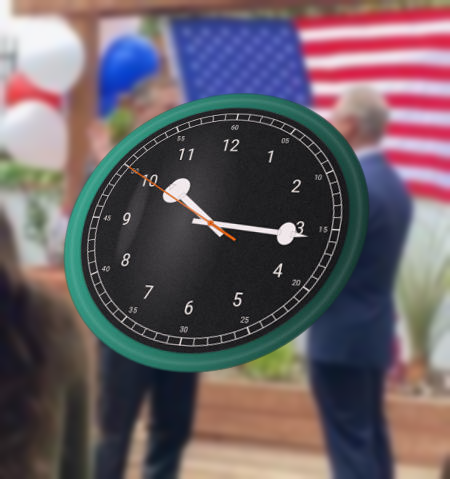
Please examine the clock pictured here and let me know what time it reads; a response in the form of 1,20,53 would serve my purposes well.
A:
10,15,50
